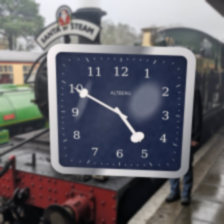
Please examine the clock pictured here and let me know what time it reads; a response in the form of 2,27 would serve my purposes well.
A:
4,50
